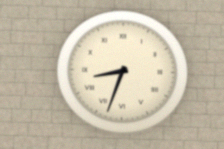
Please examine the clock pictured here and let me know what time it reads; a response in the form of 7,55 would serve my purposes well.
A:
8,33
